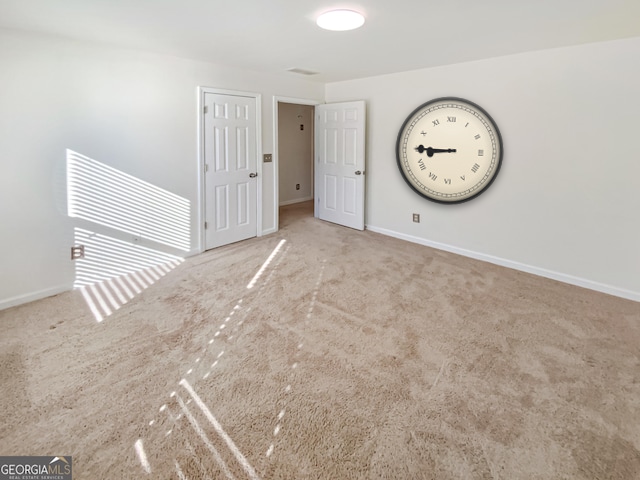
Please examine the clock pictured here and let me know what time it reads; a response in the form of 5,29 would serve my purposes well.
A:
8,45
